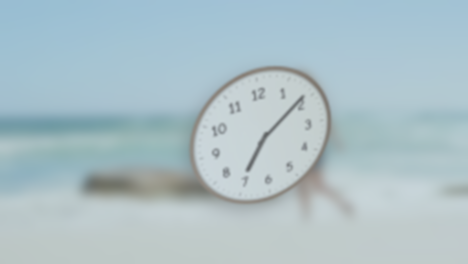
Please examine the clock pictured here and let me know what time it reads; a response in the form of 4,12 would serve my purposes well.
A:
7,09
